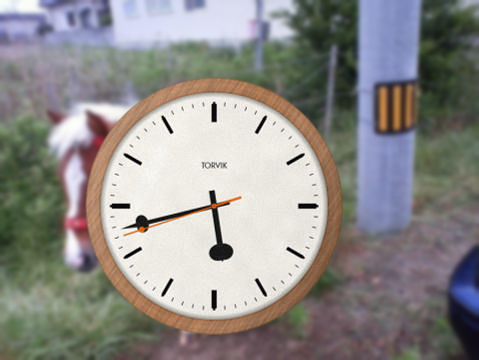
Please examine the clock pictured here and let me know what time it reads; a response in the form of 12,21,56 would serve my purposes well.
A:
5,42,42
